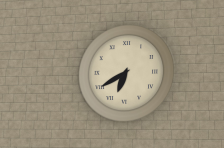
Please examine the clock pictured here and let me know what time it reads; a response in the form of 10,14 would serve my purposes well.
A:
6,40
